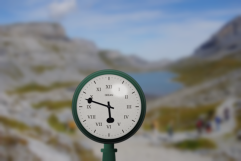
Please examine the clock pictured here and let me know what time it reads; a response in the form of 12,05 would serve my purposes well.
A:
5,48
